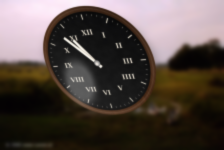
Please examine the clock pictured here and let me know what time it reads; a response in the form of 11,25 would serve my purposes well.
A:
10,53
